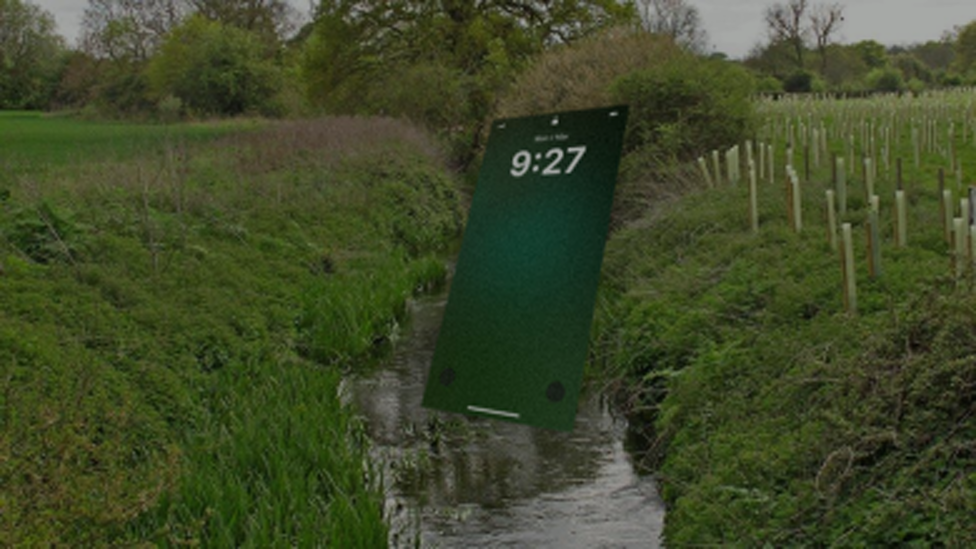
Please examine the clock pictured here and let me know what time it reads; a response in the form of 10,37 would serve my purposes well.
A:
9,27
